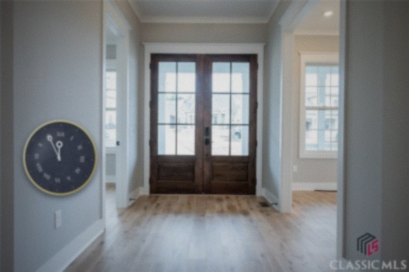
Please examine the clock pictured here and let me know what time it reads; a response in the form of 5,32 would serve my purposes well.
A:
11,55
